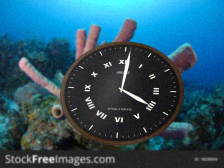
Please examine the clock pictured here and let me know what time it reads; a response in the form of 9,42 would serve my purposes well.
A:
4,01
